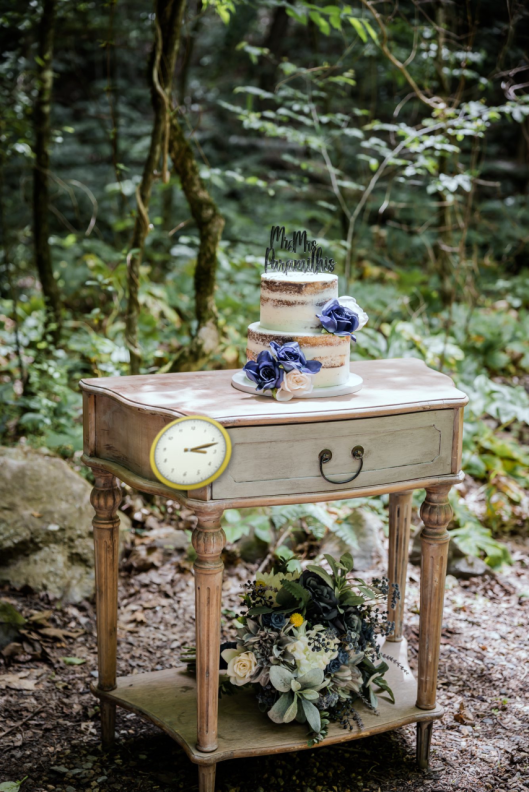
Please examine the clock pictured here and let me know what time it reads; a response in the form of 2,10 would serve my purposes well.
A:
3,12
